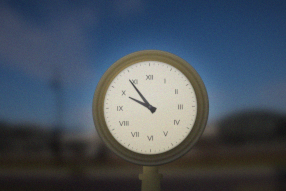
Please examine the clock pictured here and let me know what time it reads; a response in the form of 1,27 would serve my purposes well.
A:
9,54
